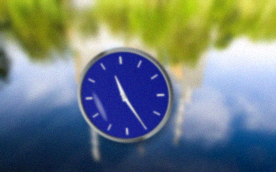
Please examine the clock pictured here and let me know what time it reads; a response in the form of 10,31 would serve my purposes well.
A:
11,25
